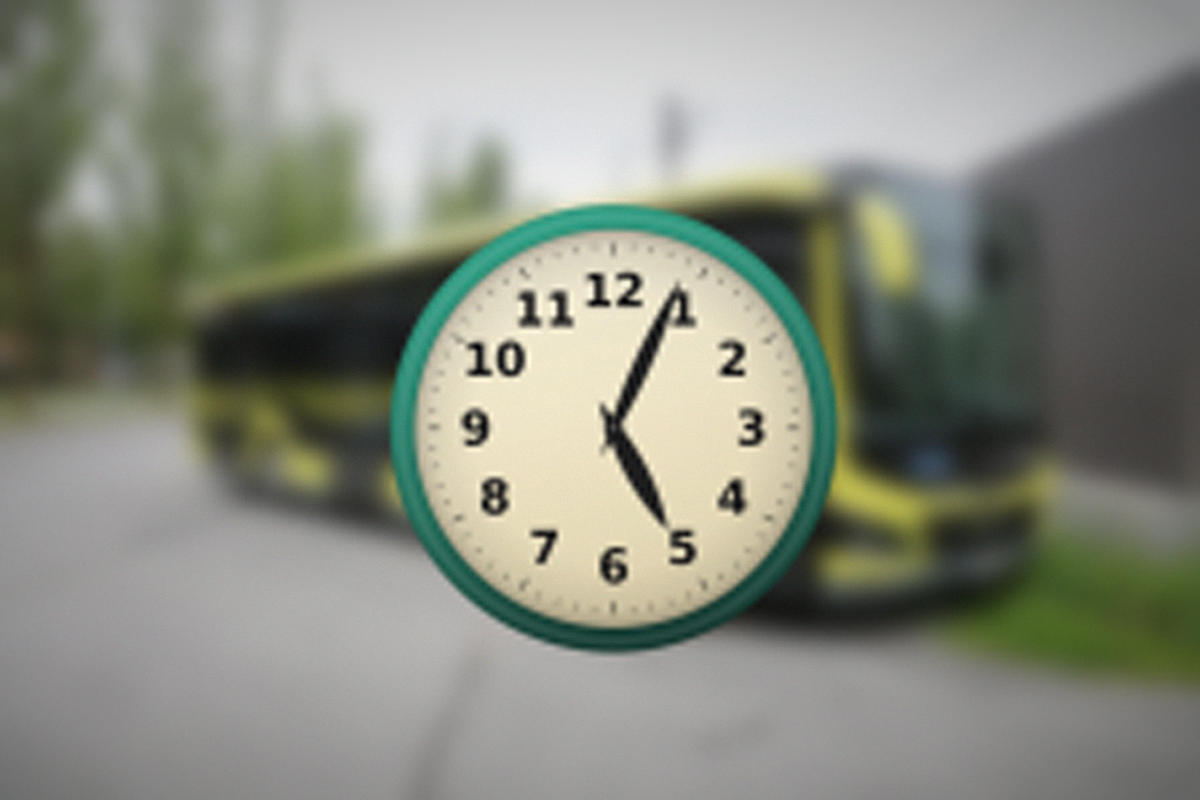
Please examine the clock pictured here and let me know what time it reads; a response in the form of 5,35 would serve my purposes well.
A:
5,04
